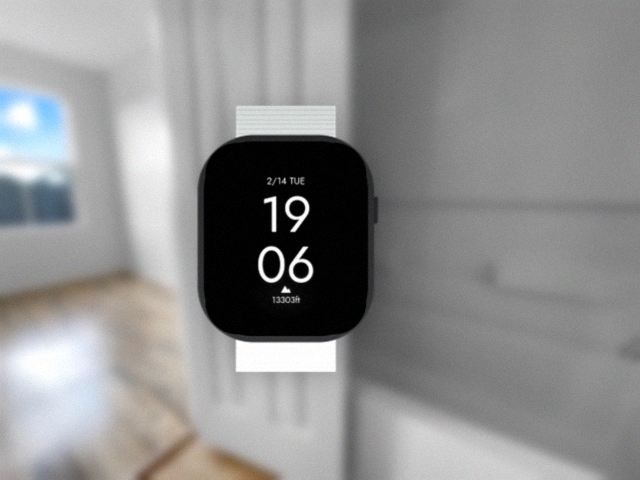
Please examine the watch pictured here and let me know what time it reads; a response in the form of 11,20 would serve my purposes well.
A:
19,06
